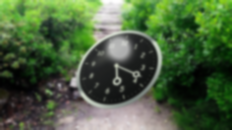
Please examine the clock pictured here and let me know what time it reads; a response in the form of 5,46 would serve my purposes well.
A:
5,18
